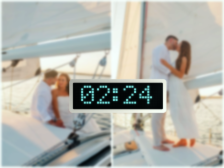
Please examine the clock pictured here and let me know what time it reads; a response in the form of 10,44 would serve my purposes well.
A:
2,24
